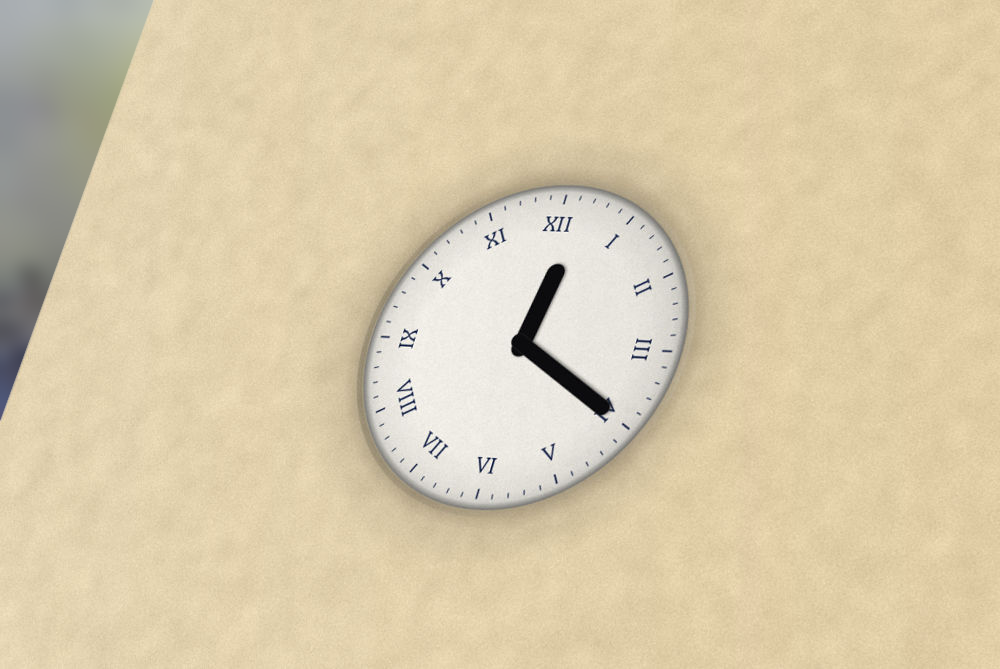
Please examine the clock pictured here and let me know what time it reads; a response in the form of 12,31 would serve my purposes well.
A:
12,20
